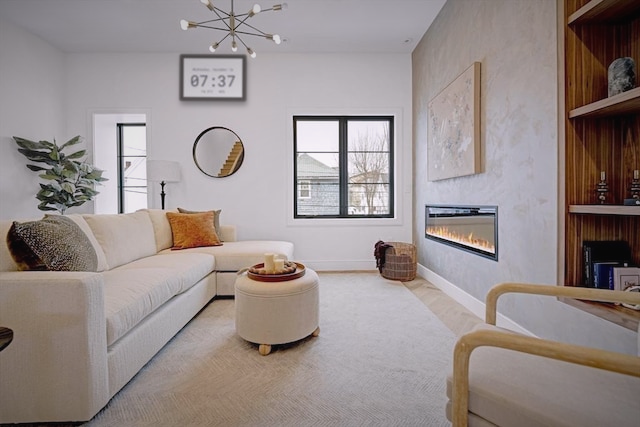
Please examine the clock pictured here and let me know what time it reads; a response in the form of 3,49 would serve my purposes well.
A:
7,37
